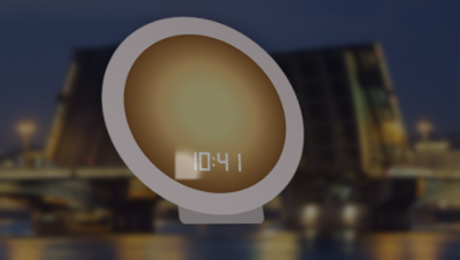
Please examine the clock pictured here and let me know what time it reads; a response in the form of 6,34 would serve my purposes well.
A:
10,41
